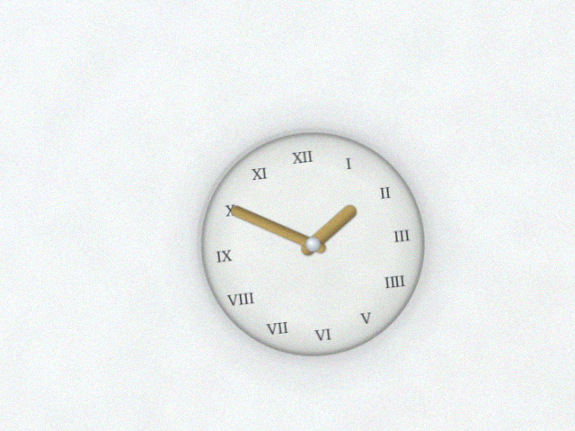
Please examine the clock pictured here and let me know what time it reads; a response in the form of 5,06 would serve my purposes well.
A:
1,50
